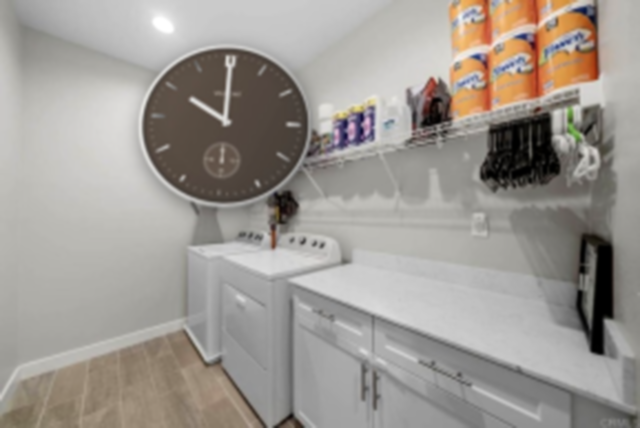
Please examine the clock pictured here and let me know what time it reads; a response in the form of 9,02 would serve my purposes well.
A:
10,00
